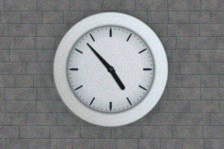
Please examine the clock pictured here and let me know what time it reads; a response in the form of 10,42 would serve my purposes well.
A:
4,53
